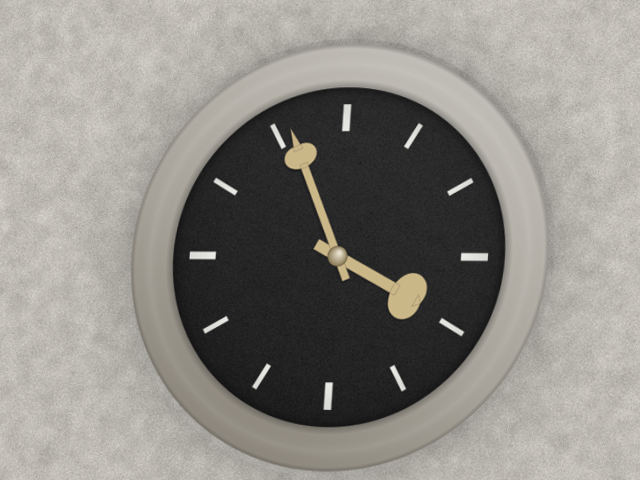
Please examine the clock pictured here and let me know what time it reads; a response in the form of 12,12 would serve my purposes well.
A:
3,56
